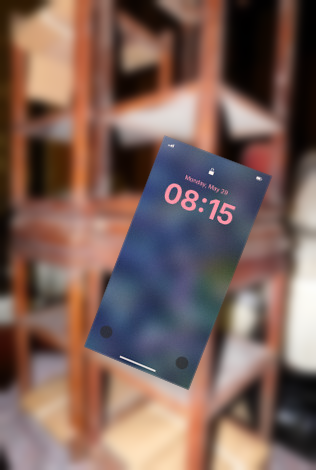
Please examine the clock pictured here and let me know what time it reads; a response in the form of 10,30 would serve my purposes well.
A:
8,15
